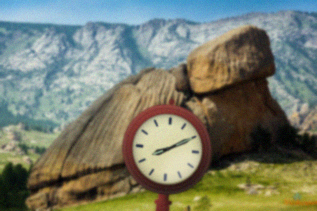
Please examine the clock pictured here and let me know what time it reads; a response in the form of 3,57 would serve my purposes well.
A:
8,10
